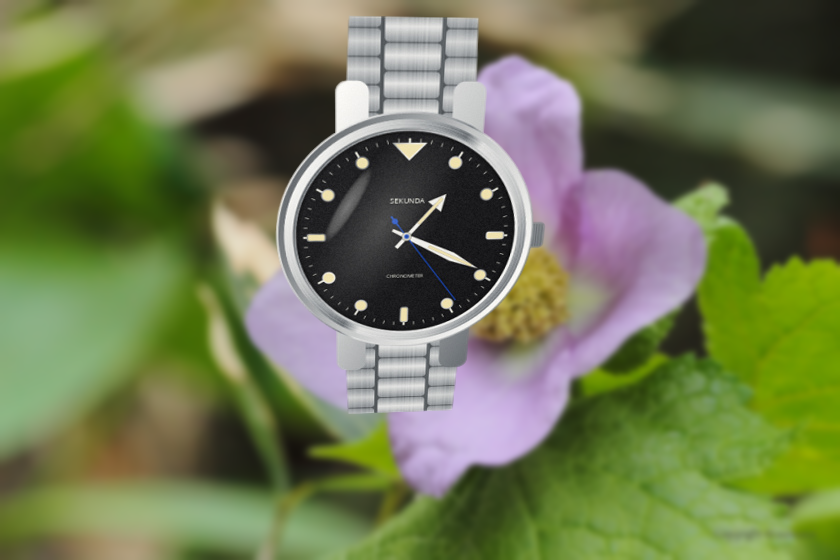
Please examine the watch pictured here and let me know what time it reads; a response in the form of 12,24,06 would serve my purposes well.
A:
1,19,24
